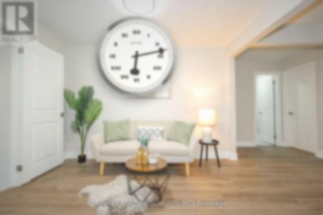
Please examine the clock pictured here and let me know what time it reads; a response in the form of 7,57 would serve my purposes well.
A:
6,13
